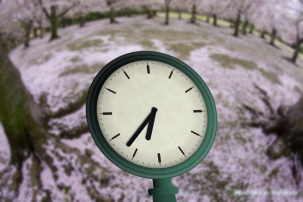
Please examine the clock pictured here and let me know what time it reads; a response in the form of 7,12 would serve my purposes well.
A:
6,37
